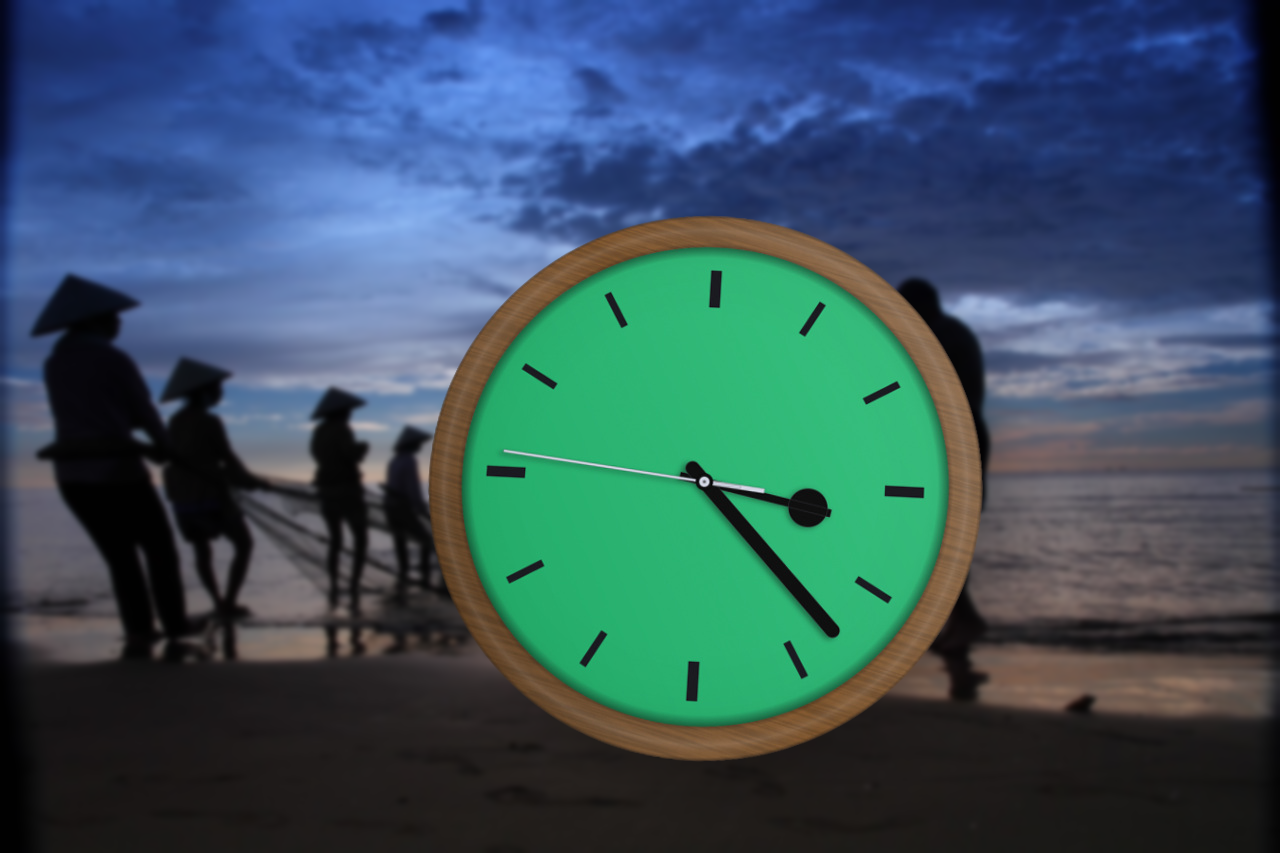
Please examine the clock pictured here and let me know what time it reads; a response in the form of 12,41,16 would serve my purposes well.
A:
3,22,46
